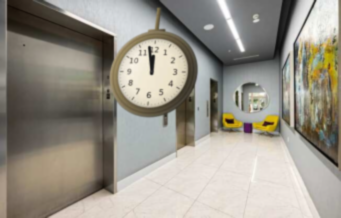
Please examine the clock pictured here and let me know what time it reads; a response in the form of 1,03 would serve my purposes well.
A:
11,58
